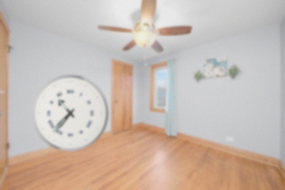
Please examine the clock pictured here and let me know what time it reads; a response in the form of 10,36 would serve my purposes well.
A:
10,37
